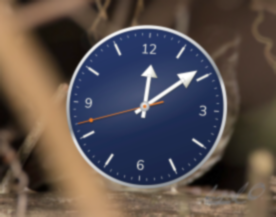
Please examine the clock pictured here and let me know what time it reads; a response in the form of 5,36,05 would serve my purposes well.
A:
12,08,42
